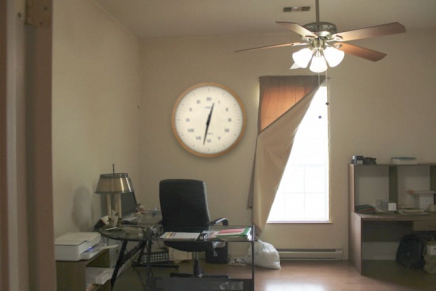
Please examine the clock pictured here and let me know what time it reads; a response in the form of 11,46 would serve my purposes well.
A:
12,32
